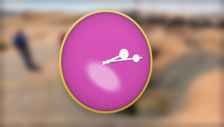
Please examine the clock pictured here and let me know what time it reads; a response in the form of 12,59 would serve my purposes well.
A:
2,14
